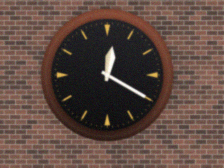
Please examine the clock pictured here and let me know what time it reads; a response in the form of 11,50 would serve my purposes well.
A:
12,20
